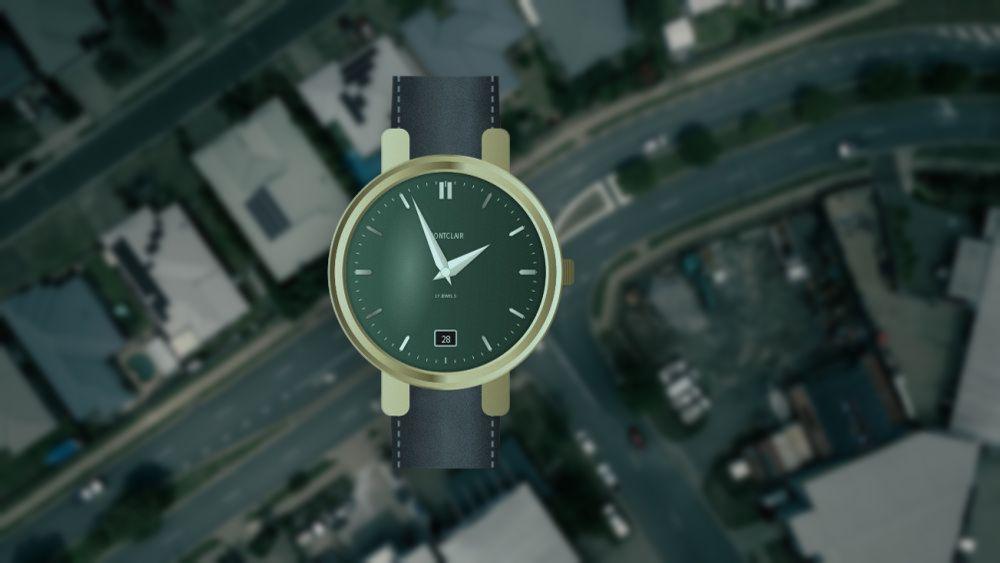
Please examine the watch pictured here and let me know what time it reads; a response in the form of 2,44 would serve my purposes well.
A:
1,56
